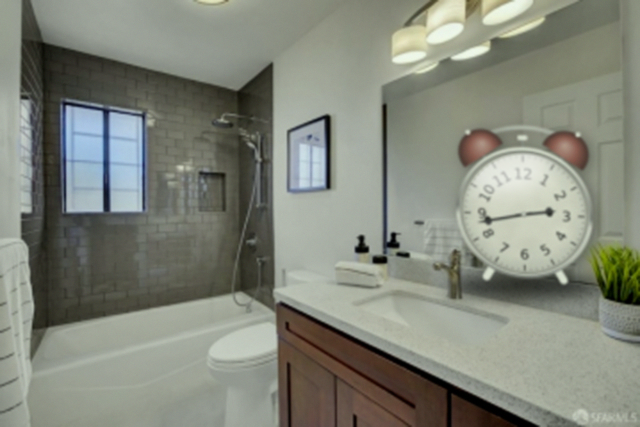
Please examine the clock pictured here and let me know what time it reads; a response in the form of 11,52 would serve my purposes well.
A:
2,43
